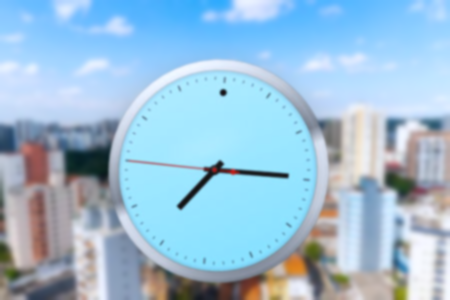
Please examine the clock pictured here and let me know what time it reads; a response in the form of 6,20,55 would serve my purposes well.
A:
7,14,45
